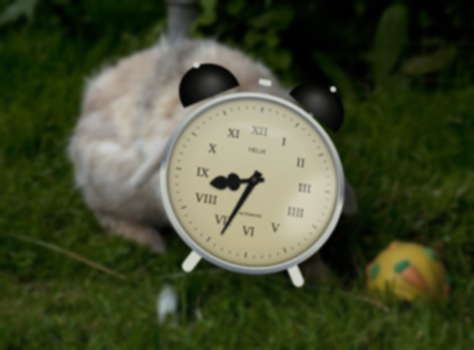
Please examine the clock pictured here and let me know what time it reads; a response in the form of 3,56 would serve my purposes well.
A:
8,34
